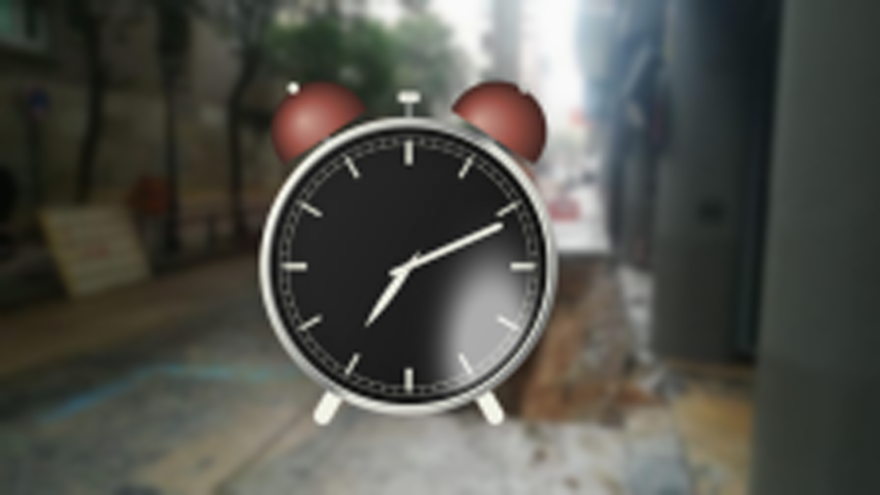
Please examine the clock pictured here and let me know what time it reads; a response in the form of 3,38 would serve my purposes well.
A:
7,11
